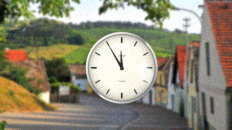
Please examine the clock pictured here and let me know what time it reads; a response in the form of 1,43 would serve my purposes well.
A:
11,55
